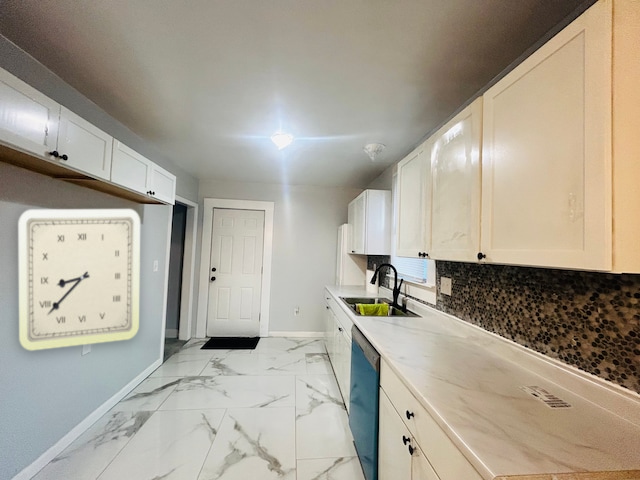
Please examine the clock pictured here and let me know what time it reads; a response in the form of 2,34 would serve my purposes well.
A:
8,38
